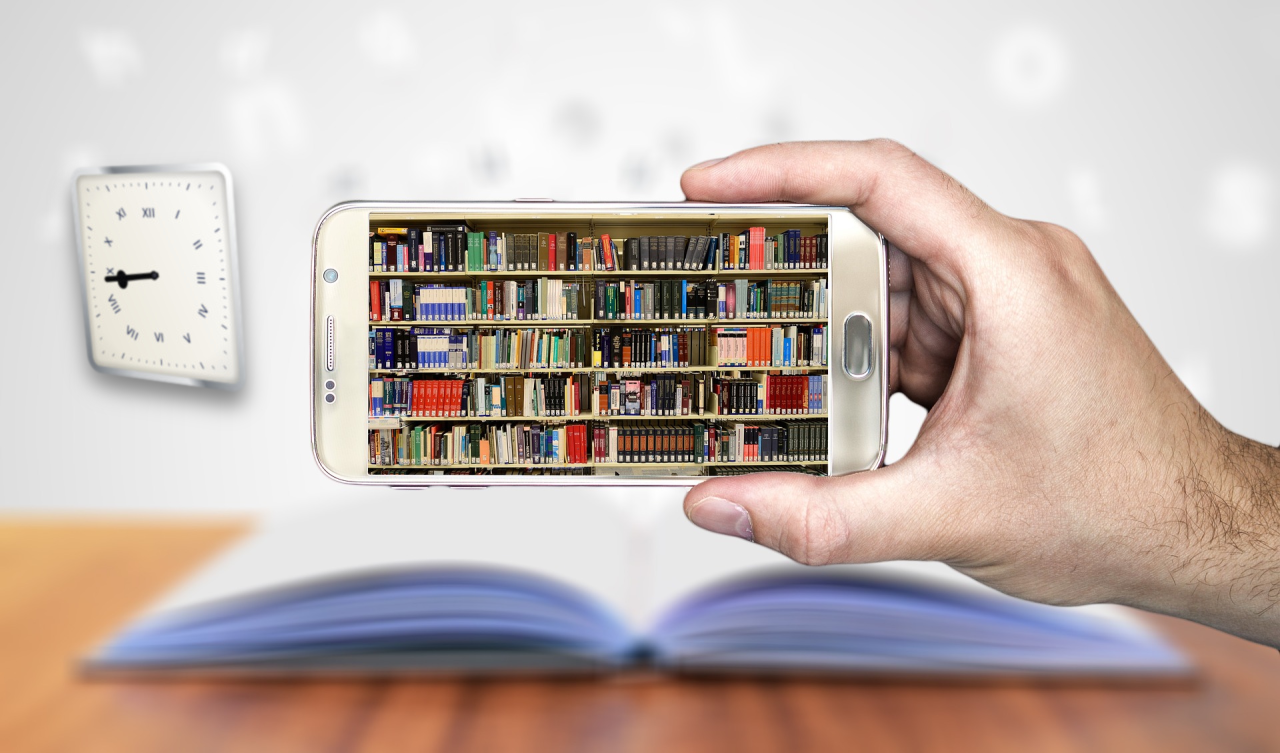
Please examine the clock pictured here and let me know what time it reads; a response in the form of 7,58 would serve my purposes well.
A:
8,44
